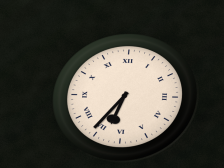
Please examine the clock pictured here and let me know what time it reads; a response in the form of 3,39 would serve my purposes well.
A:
6,36
